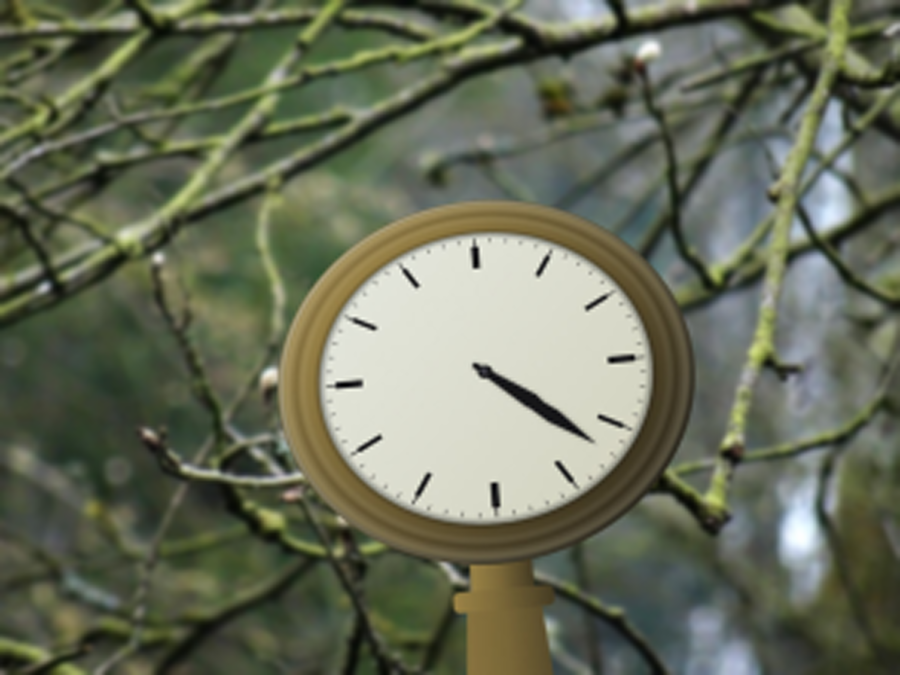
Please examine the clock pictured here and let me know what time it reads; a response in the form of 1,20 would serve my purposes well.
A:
4,22
